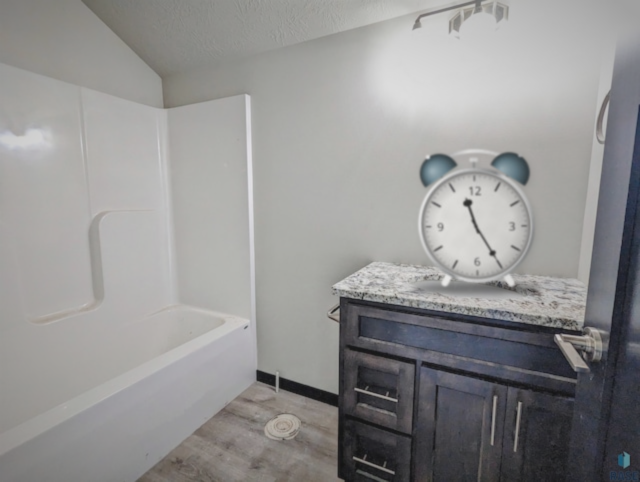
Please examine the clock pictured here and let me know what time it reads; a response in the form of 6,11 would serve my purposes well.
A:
11,25
